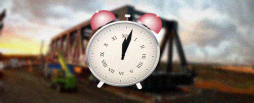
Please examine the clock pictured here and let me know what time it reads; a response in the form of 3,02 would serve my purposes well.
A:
12,02
